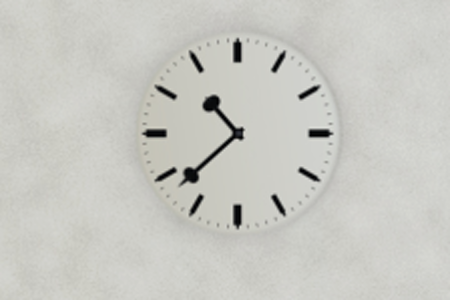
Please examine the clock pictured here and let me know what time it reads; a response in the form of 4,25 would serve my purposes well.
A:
10,38
